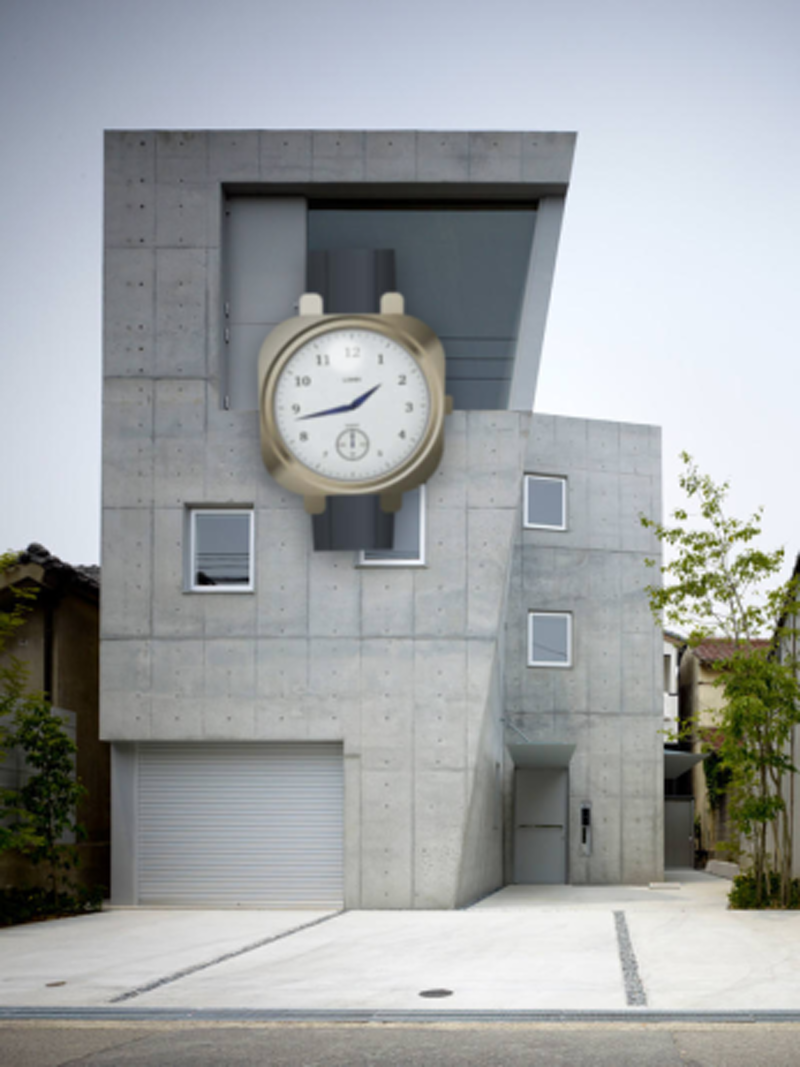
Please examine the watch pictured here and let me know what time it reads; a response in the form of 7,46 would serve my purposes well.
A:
1,43
